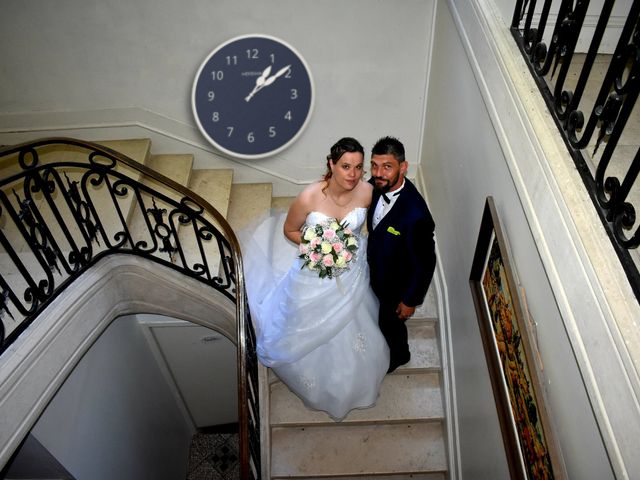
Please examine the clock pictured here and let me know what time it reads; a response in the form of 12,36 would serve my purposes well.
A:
1,09
